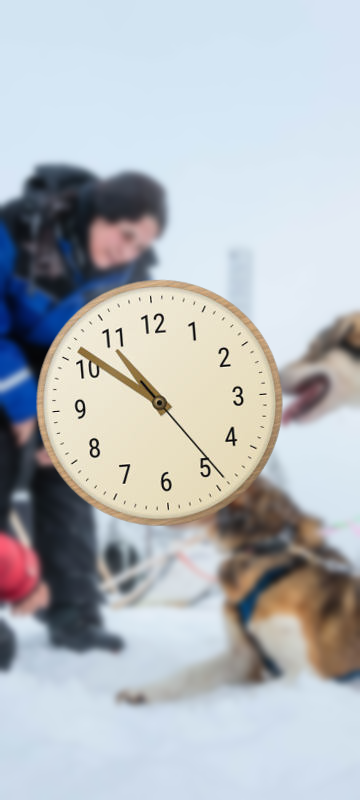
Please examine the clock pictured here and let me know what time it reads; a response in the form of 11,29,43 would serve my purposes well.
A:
10,51,24
